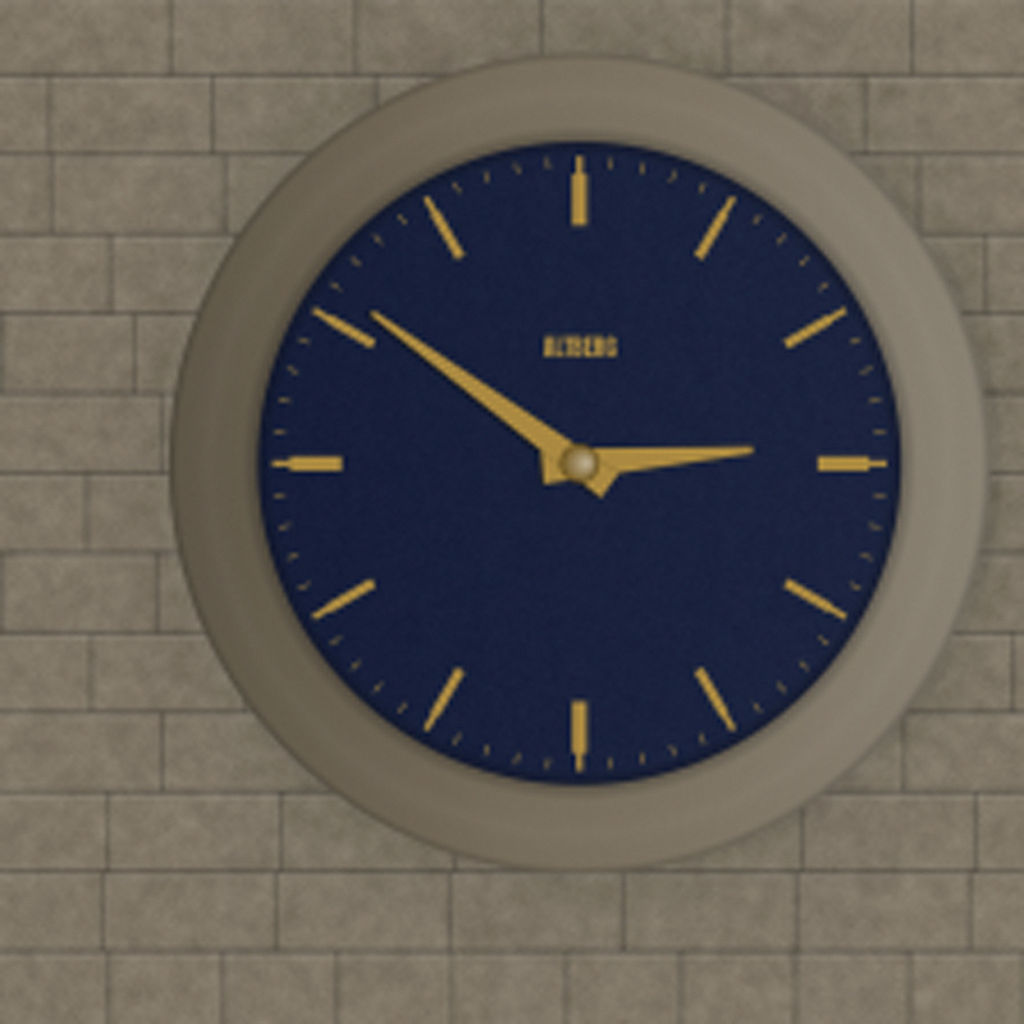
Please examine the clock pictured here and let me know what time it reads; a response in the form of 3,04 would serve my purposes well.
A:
2,51
